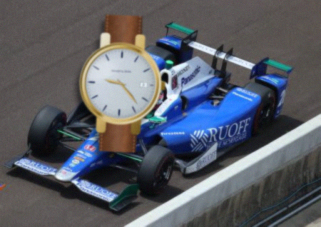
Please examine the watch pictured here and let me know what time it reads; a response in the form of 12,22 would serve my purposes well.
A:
9,23
